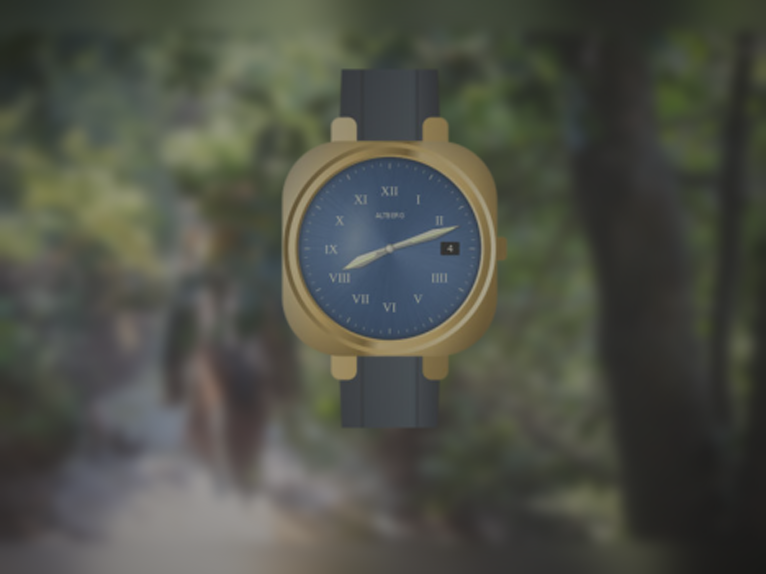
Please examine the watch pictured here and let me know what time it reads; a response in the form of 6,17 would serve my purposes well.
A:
8,12
